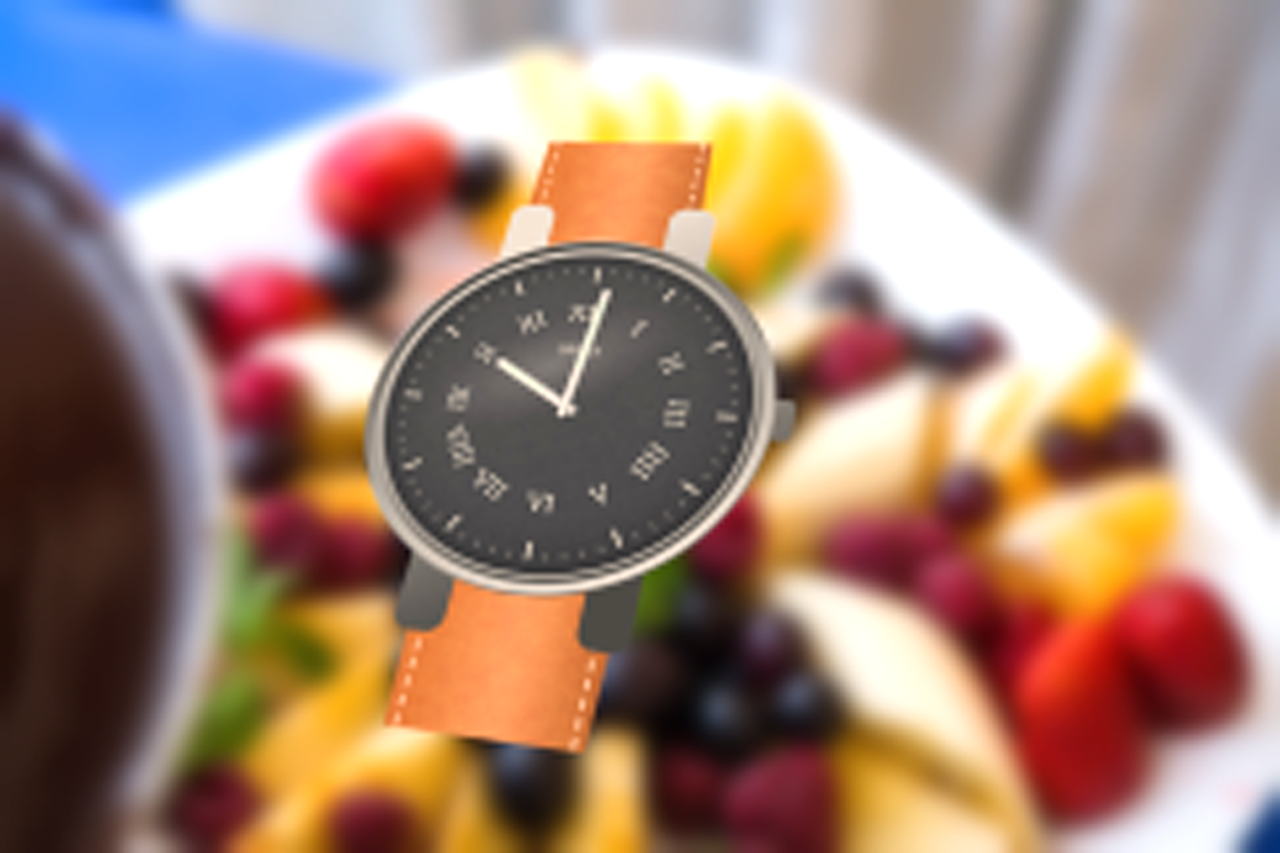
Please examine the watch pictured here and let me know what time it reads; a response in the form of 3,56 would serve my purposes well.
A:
10,01
